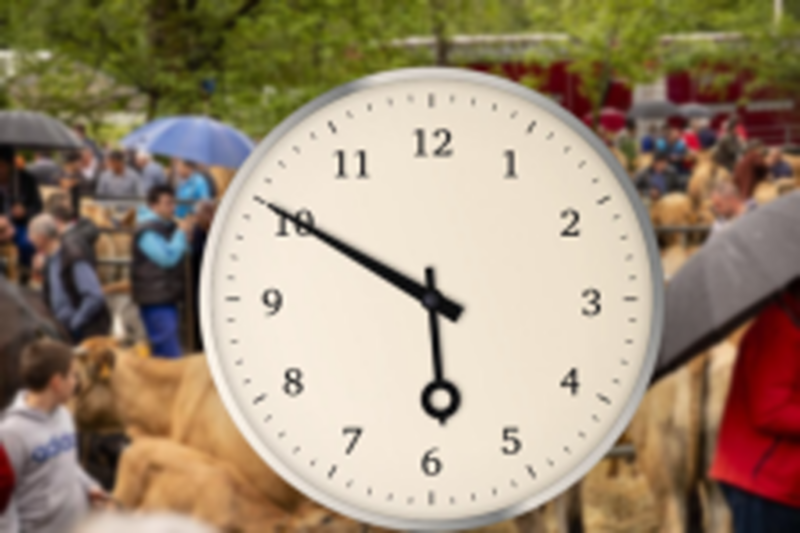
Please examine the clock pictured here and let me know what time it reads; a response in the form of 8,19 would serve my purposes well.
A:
5,50
